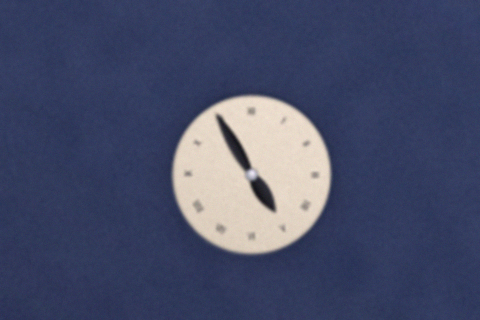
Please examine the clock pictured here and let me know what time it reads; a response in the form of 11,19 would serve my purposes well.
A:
4,55
